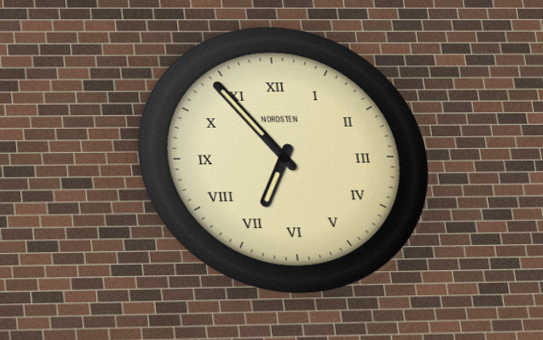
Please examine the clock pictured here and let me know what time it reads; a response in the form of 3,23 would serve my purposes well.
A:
6,54
